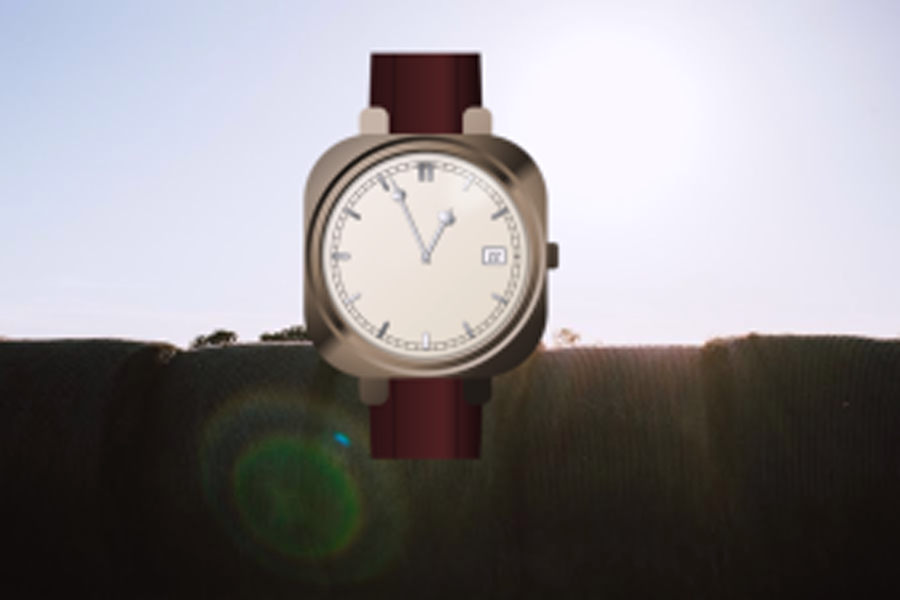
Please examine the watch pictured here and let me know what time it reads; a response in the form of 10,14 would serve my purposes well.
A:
12,56
